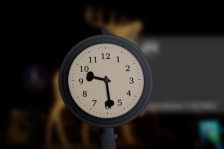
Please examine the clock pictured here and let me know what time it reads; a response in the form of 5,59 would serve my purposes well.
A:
9,29
